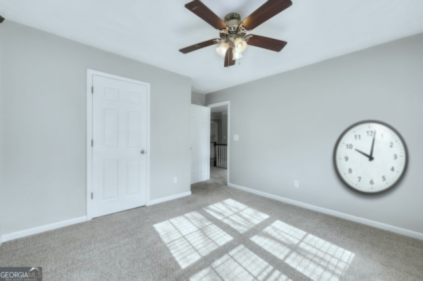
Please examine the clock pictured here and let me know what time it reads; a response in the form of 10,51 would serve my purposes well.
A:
10,02
